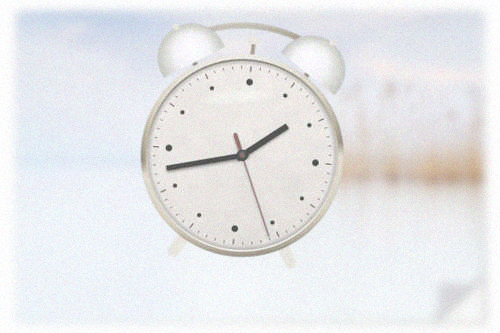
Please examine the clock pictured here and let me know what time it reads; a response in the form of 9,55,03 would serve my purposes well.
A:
1,42,26
